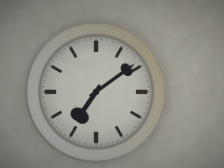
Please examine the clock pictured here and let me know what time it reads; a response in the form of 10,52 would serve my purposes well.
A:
7,09
